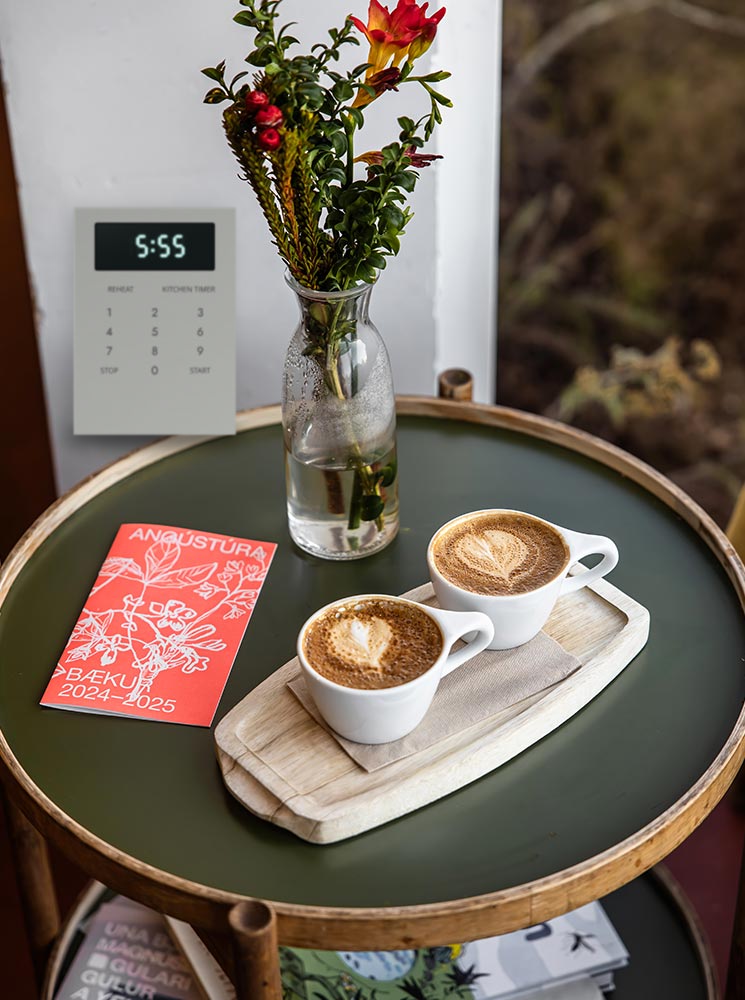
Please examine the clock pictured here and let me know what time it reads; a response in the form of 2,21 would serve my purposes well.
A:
5,55
